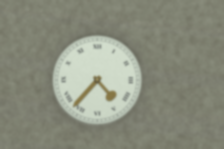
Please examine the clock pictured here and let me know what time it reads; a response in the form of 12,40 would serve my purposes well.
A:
4,37
